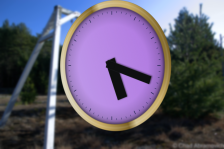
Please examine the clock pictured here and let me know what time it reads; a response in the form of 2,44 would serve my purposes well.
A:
5,18
